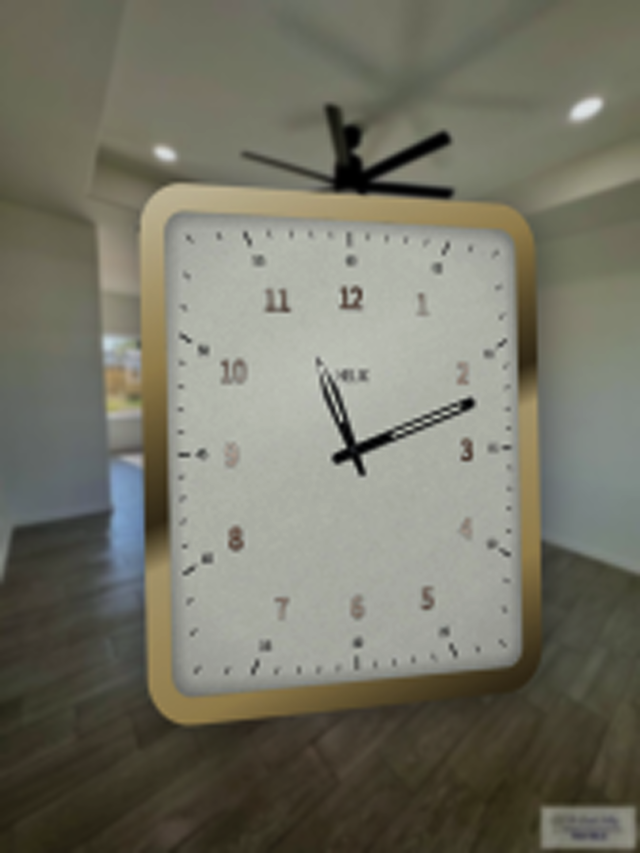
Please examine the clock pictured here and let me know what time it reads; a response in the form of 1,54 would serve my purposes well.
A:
11,12
